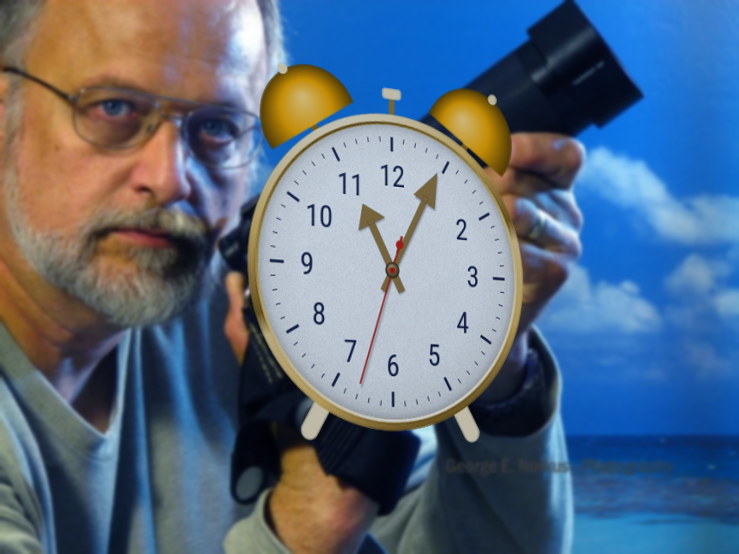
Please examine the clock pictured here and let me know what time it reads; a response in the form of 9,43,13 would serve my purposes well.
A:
11,04,33
